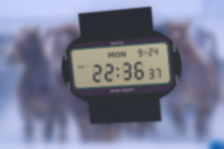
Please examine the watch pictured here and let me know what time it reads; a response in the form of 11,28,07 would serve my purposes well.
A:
22,36,37
